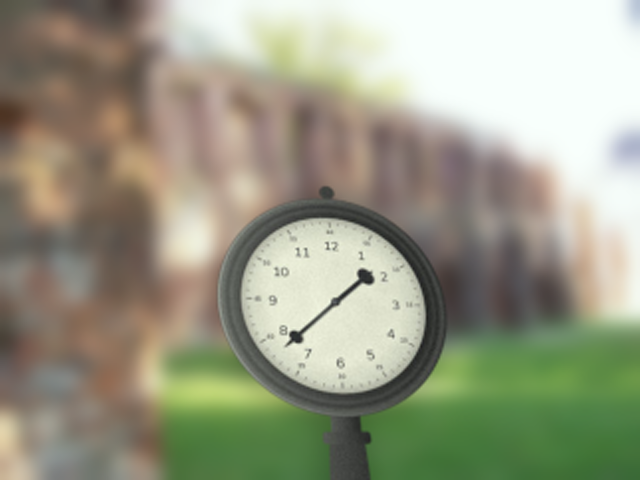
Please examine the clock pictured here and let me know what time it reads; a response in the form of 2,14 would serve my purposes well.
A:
1,38
